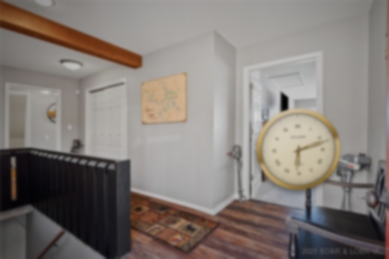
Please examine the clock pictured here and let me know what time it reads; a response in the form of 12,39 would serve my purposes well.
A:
6,12
